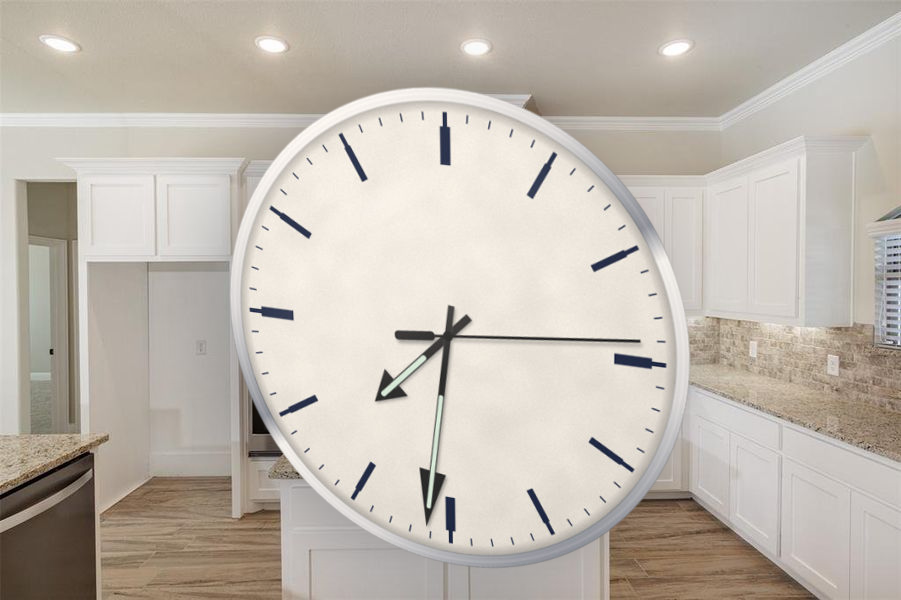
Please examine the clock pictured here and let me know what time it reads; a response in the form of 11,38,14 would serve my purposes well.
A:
7,31,14
